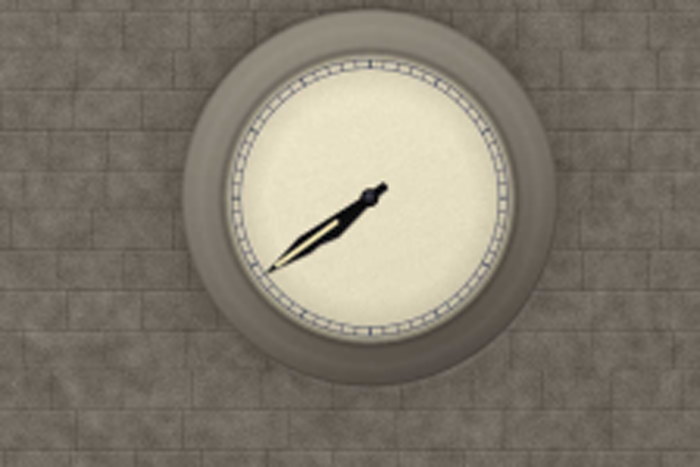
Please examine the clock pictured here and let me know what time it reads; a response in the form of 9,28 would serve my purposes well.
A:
7,39
